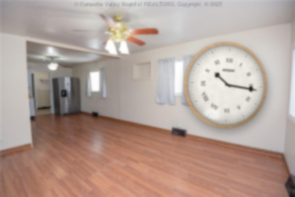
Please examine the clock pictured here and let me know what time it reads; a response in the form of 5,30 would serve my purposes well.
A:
10,16
